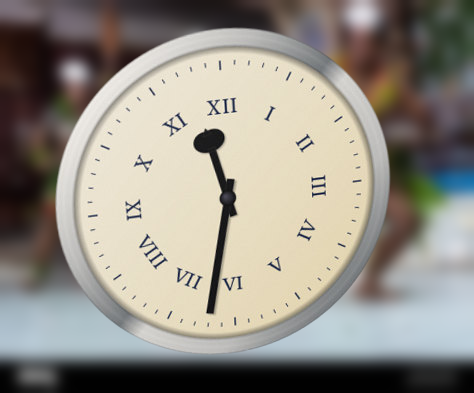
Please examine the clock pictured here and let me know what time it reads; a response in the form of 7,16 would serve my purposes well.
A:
11,32
